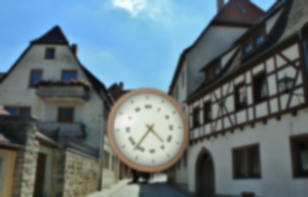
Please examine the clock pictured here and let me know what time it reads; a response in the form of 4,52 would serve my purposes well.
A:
4,37
